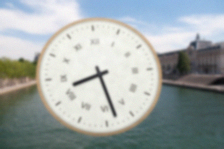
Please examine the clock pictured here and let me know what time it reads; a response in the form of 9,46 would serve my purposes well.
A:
8,28
